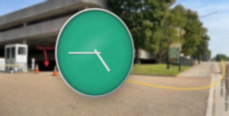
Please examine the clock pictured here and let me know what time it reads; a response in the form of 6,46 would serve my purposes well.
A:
4,45
